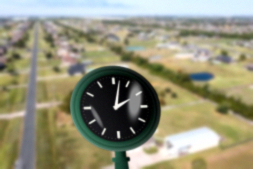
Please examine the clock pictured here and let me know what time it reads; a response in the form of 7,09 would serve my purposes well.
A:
2,02
